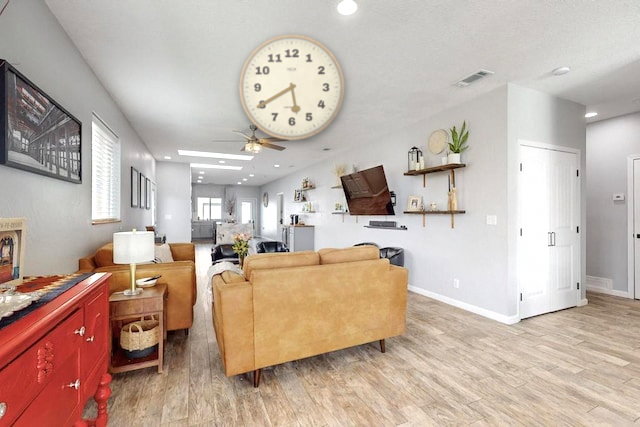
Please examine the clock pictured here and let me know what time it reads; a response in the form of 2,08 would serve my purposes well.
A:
5,40
